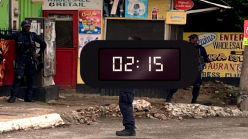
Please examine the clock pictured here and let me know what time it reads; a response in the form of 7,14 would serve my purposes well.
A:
2,15
